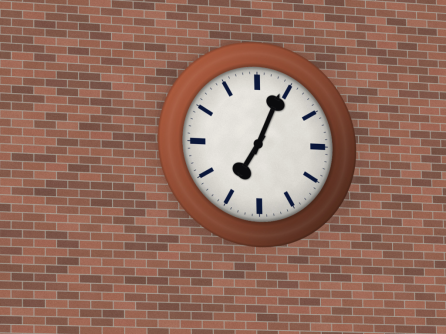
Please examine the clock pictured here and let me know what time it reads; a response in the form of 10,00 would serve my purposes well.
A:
7,04
